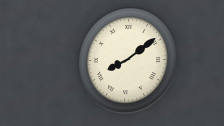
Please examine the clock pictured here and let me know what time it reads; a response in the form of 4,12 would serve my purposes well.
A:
8,09
